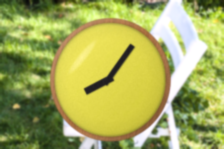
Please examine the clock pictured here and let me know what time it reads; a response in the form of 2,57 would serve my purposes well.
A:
8,06
